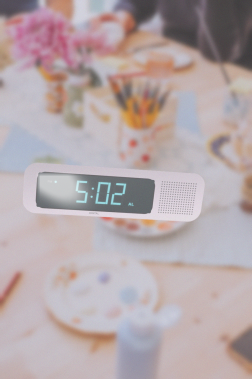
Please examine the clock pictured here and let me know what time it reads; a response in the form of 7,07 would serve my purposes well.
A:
5,02
